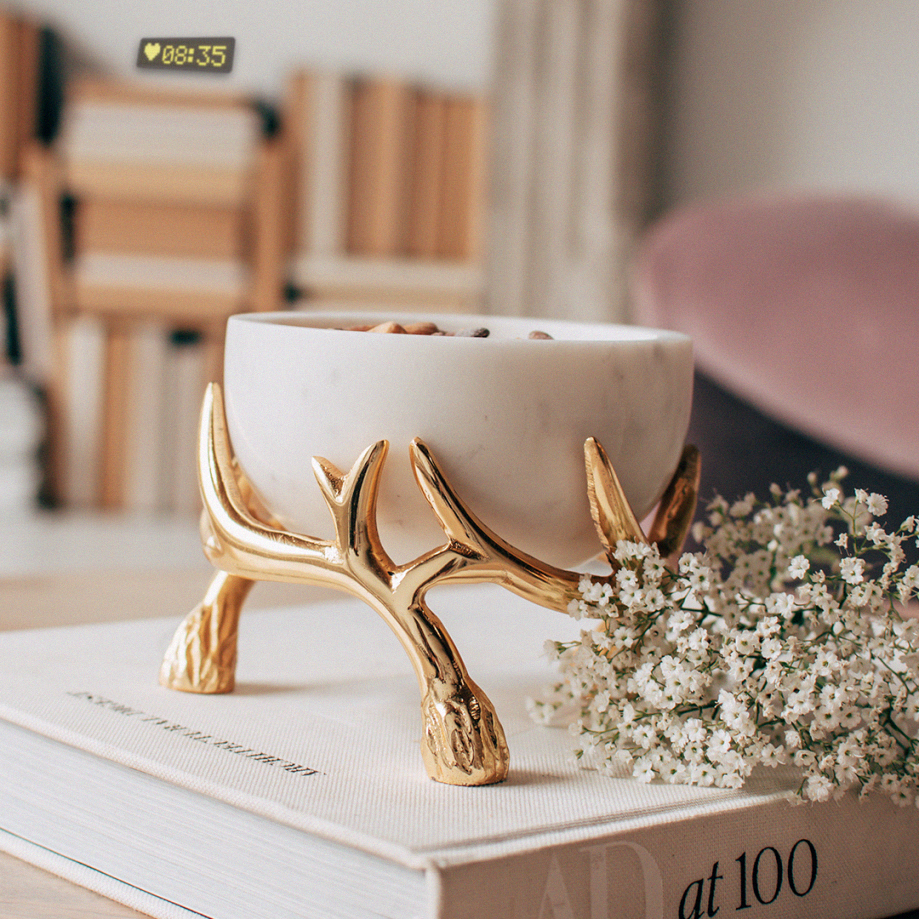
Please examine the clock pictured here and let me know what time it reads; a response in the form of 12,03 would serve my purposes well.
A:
8,35
